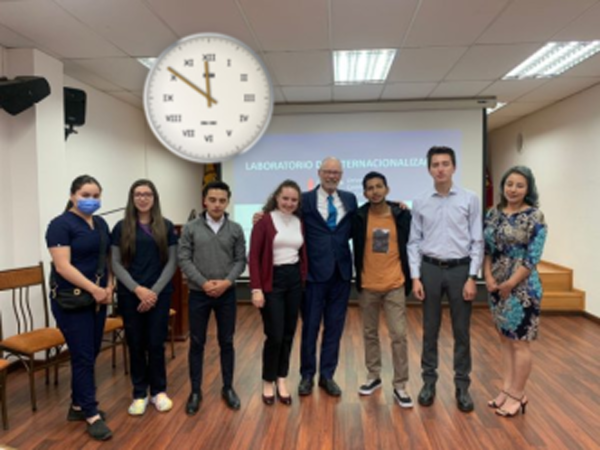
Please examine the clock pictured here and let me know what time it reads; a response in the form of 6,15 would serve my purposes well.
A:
11,51
